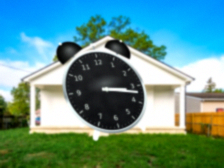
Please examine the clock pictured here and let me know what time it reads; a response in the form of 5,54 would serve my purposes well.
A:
3,17
